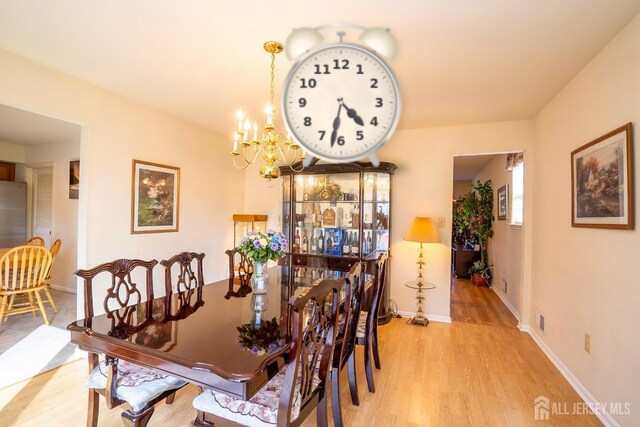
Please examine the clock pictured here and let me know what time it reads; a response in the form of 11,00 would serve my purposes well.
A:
4,32
